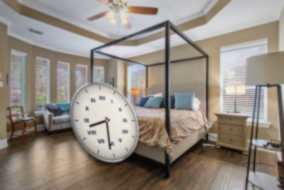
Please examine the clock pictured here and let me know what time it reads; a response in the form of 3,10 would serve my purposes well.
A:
8,31
